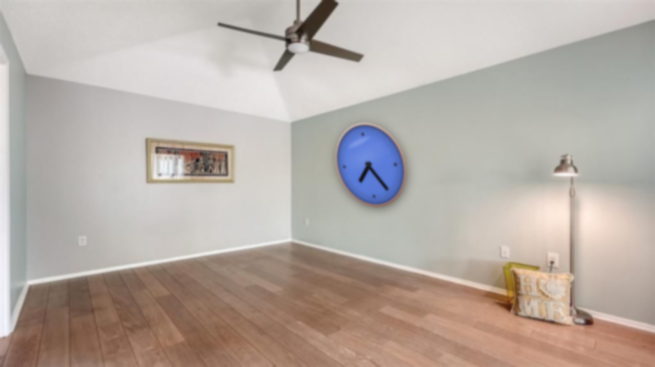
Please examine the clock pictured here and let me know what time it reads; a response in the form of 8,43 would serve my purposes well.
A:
7,24
